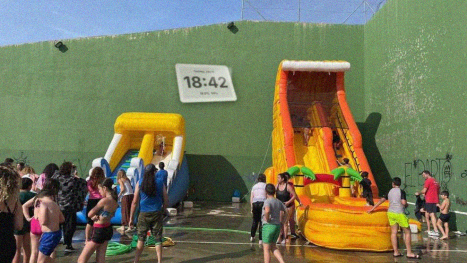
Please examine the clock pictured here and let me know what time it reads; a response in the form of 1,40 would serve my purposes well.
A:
18,42
